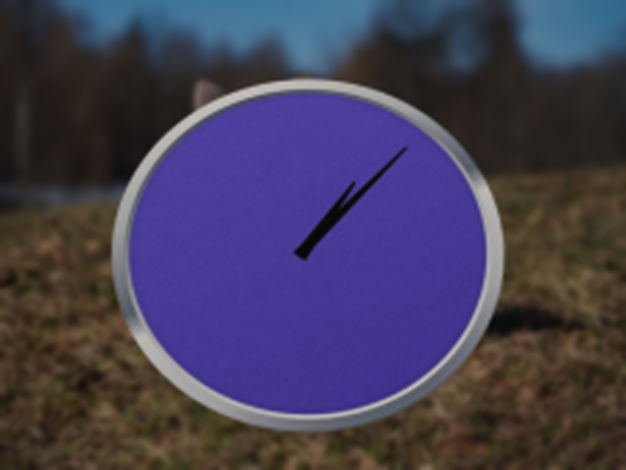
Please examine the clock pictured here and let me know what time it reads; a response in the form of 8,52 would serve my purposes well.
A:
1,07
